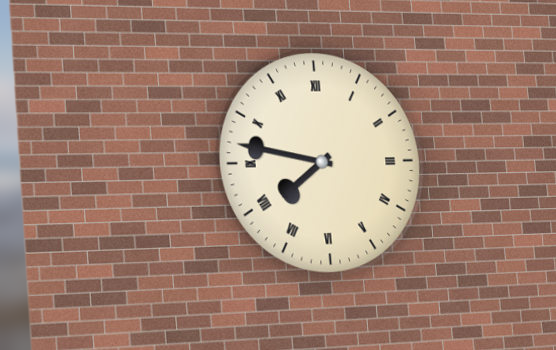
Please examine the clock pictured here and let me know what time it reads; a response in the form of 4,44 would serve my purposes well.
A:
7,47
